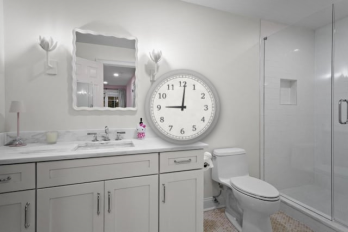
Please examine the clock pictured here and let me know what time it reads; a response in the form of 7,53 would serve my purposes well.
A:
9,01
